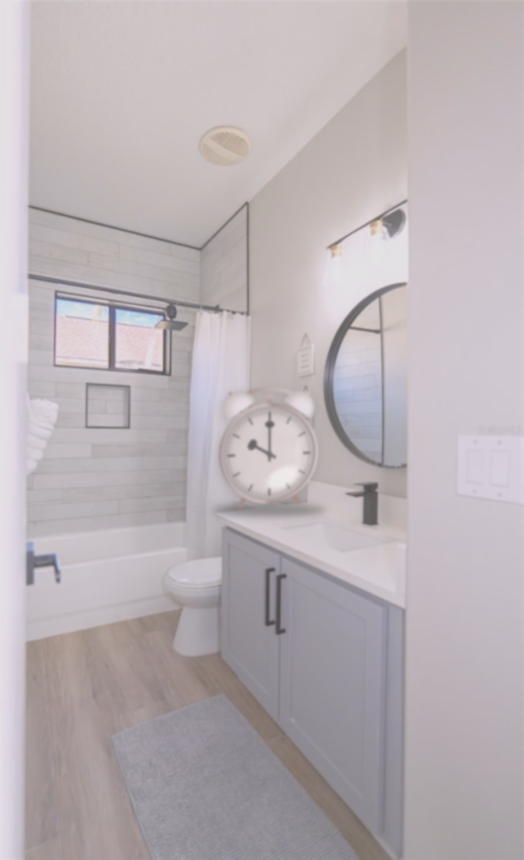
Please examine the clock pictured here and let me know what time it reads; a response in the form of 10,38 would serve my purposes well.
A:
10,00
